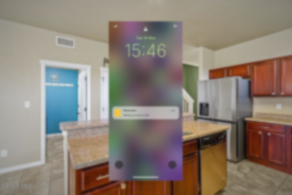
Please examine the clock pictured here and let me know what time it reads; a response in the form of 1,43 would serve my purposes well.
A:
15,46
